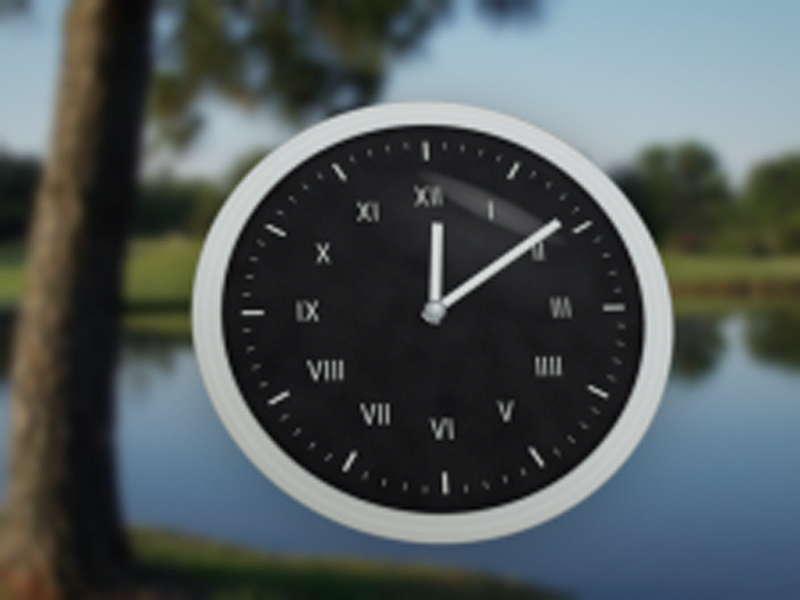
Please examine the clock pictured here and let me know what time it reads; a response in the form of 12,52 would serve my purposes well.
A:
12,09
